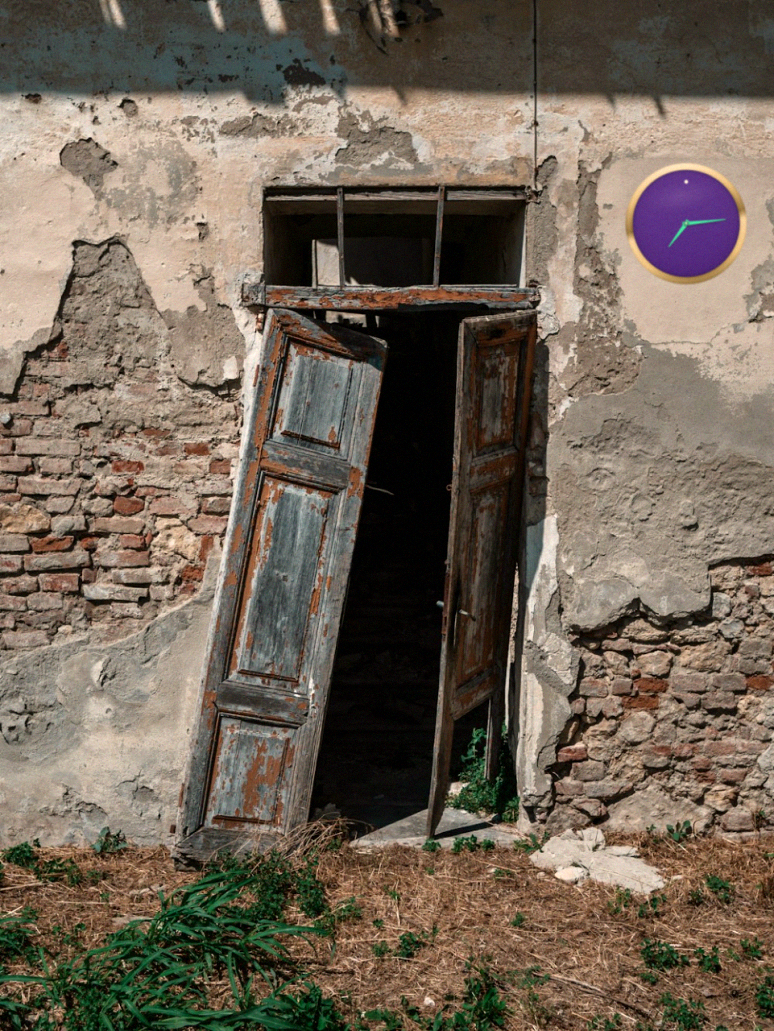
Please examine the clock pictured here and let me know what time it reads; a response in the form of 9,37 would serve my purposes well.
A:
7,14
